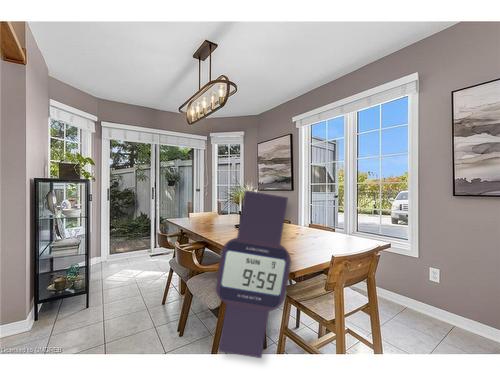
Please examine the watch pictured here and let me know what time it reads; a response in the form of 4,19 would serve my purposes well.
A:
9,59
